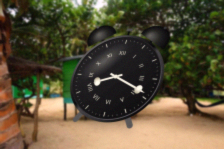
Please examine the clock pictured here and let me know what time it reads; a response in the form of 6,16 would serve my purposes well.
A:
8,19
